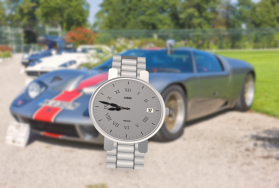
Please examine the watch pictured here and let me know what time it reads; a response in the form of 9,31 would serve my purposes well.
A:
8,47
